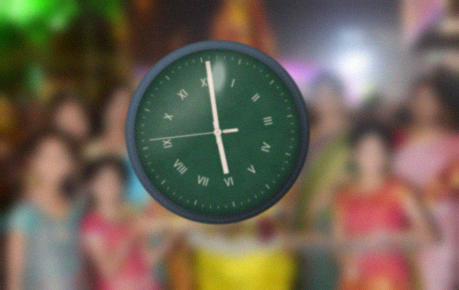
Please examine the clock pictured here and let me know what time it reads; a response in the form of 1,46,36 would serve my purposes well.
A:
6,00,46
